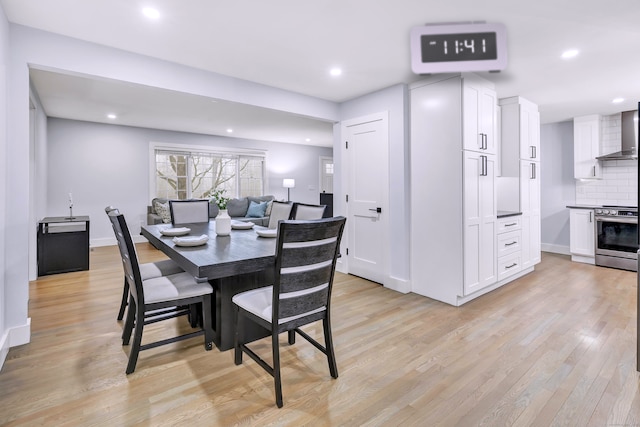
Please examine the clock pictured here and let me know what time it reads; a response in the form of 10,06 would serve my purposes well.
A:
11,41
